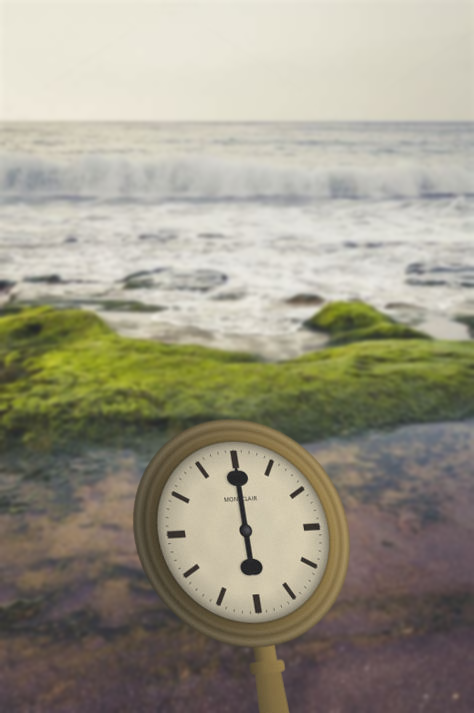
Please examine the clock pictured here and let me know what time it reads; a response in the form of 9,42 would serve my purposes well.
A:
6,00
